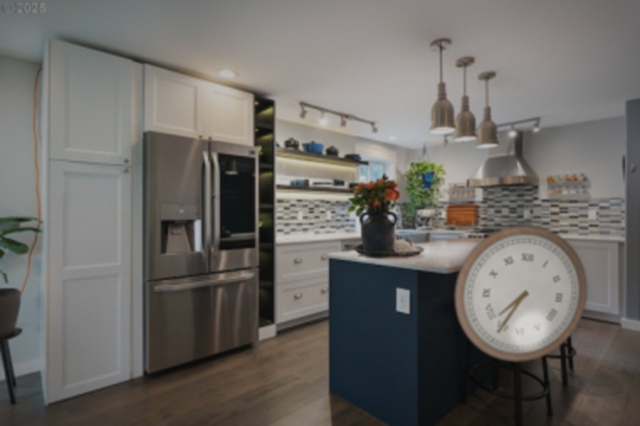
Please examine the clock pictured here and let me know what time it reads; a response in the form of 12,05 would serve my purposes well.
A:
7,35
